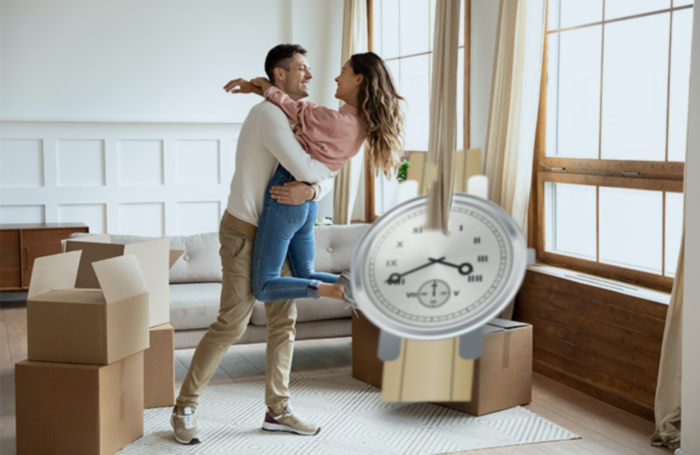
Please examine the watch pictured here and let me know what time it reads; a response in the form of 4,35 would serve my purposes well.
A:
3,41
